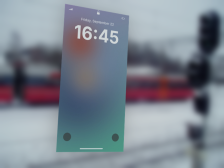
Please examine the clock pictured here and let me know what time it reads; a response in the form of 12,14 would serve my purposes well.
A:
16,45
